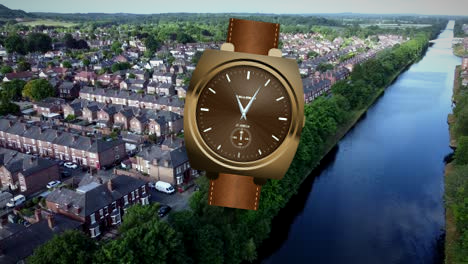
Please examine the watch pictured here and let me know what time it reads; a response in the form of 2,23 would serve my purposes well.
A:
11,04
